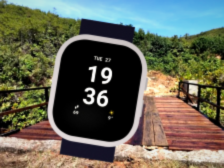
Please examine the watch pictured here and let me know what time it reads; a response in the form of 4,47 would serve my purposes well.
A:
19,36
